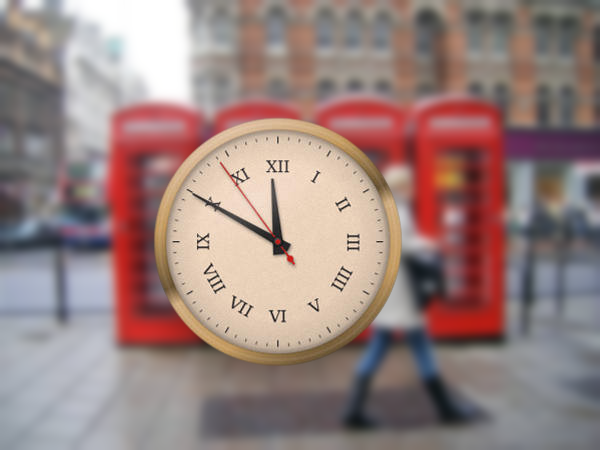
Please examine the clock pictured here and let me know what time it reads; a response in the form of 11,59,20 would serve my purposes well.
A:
11,49,54
